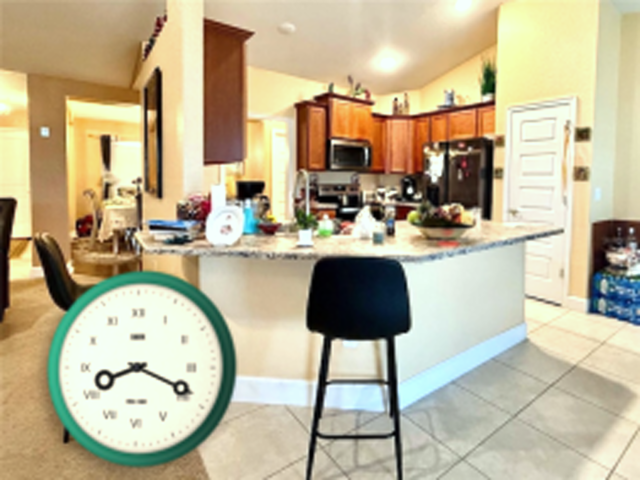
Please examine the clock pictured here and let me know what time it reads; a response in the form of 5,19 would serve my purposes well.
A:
8,19
